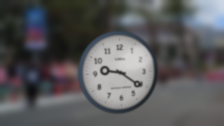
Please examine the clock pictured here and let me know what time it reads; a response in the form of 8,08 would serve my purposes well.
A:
9,21
